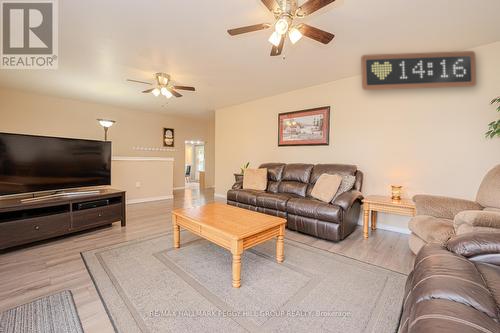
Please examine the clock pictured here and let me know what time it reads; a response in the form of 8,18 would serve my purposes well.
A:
14,16
